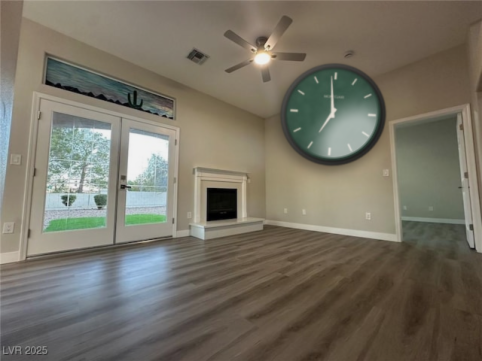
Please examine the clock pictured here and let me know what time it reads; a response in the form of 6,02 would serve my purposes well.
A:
6,59
